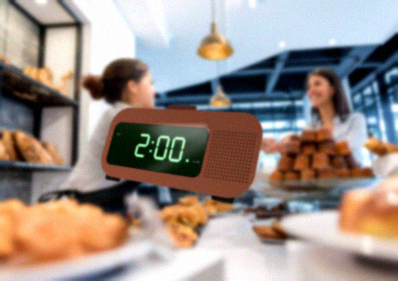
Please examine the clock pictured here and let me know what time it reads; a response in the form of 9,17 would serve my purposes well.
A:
2,00
